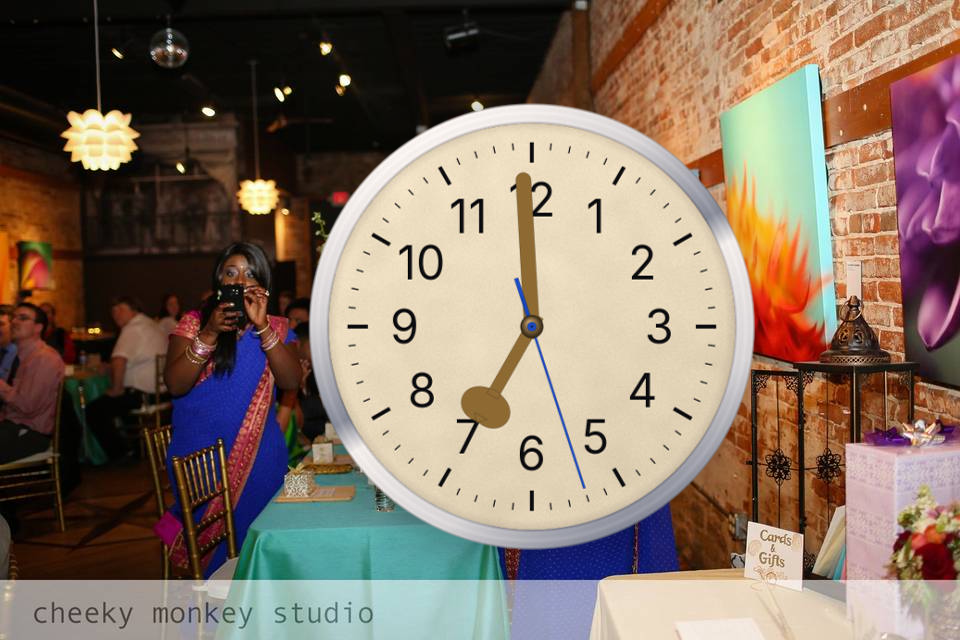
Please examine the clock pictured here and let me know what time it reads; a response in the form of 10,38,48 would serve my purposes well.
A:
6,59,27
